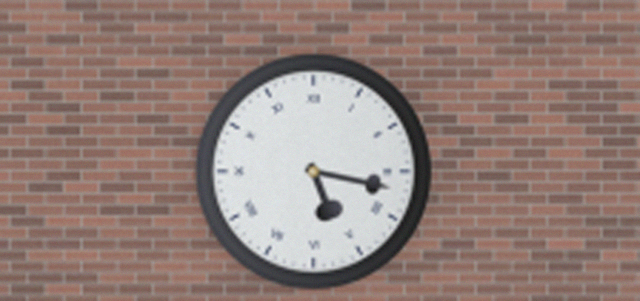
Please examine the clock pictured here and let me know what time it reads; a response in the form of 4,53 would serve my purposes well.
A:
5,17
